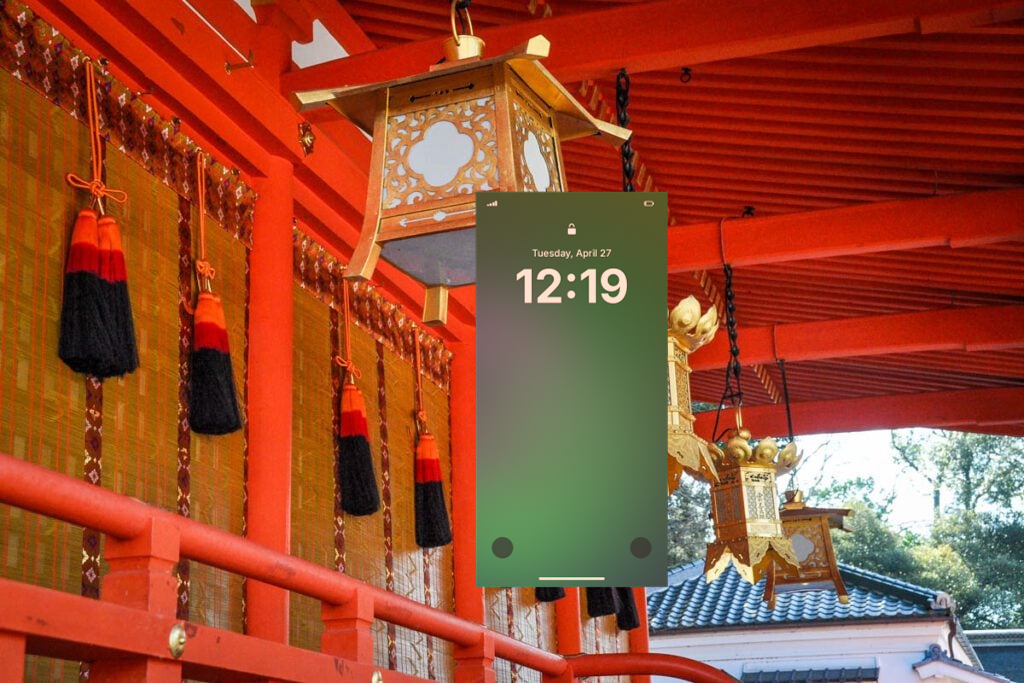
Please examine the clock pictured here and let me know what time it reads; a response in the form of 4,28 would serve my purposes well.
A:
12,19
